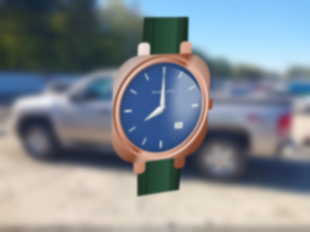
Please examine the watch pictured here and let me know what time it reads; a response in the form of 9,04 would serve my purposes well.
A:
8,00
